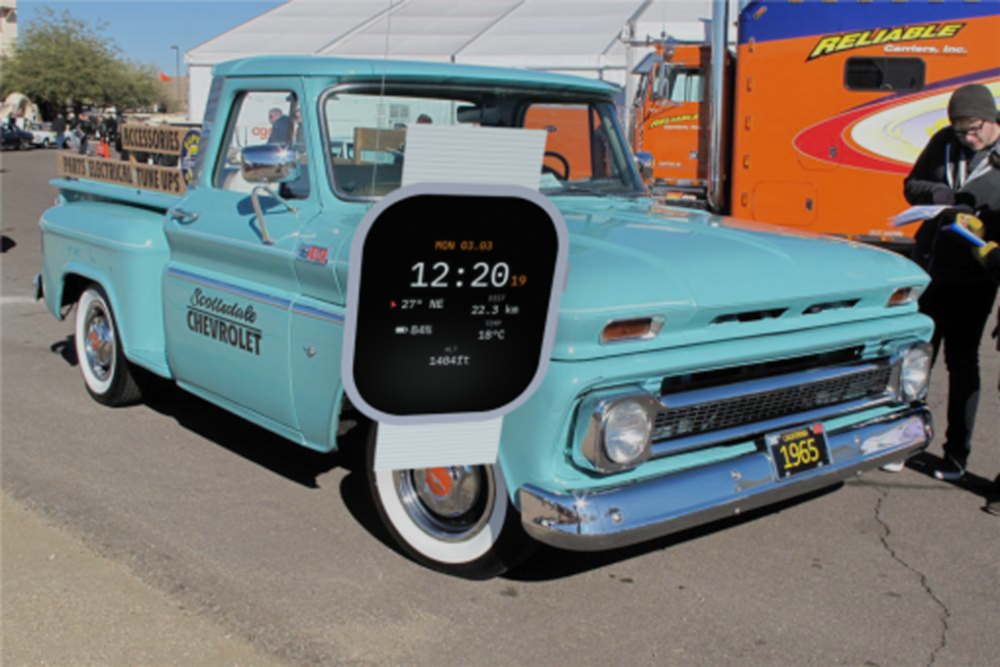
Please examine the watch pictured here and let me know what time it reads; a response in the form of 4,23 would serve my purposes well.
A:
12,20
